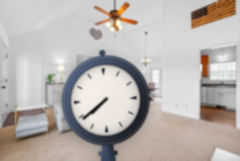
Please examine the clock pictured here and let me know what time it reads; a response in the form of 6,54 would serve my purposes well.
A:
7,39
